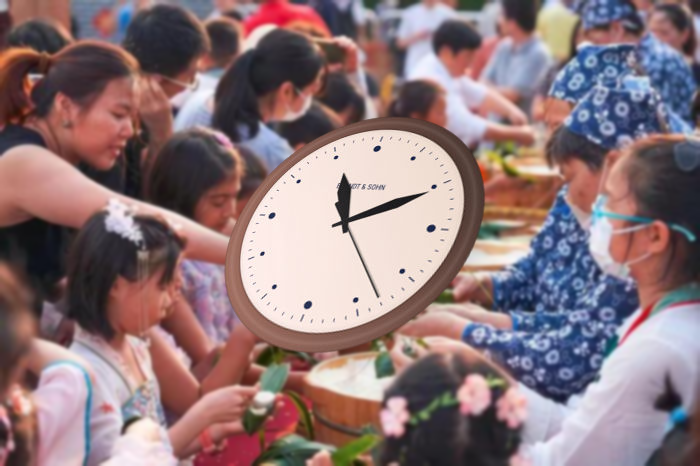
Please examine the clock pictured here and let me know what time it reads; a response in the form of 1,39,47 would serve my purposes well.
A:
11,10,23
